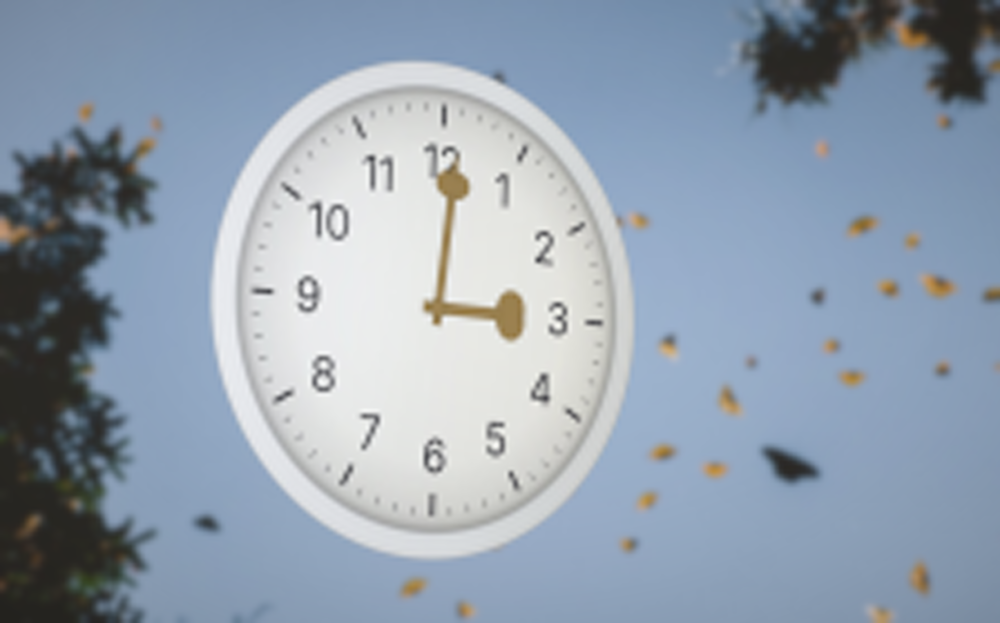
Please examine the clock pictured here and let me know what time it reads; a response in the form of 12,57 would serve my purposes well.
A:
3,01
